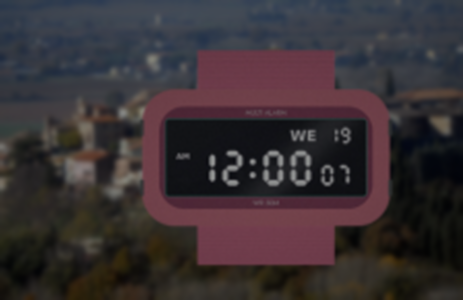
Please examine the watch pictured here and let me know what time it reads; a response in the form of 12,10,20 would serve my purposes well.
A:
12,00,07
